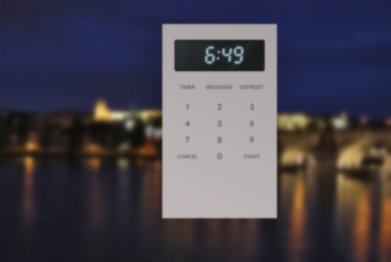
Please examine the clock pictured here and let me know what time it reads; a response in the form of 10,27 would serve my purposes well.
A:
6,49
